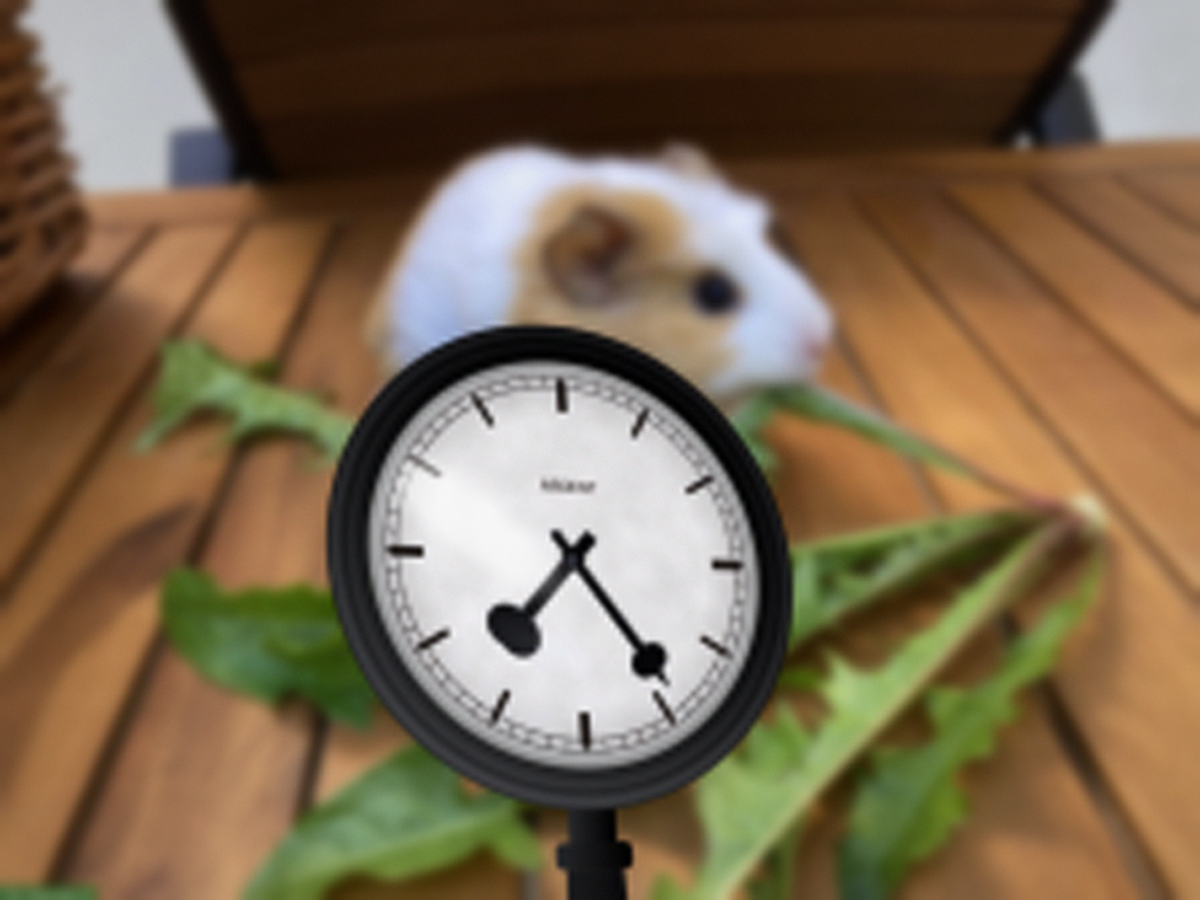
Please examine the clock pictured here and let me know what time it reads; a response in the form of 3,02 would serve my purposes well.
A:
7,24
